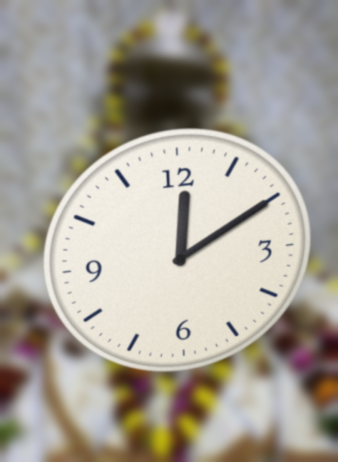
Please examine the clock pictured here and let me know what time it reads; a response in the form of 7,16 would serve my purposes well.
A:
12,10
